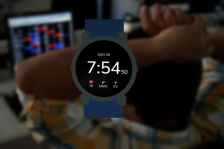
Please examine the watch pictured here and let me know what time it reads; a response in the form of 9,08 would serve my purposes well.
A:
7,54
